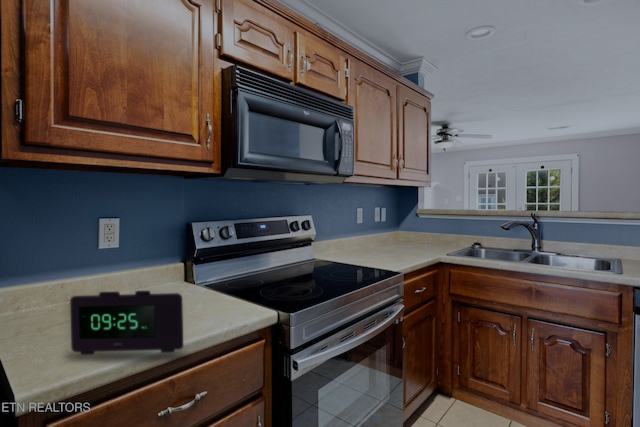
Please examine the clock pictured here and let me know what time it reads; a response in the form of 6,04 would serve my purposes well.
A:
9,25
